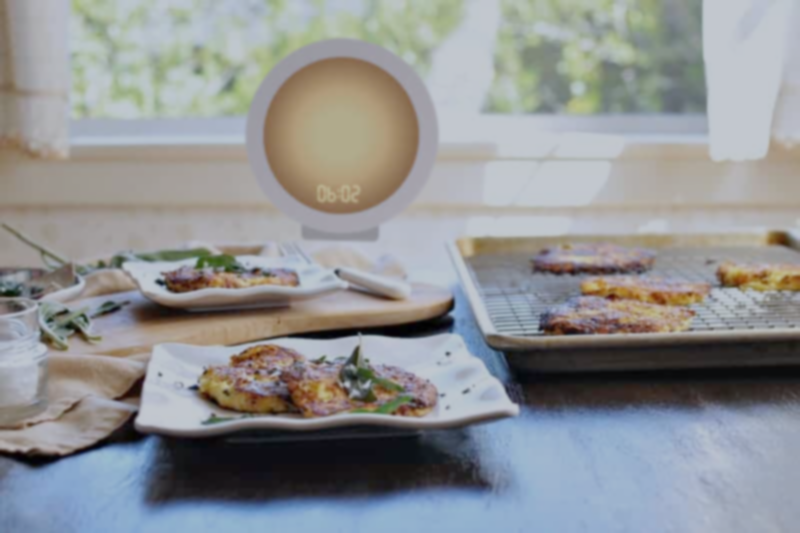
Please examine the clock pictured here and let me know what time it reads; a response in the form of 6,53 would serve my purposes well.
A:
6,02
